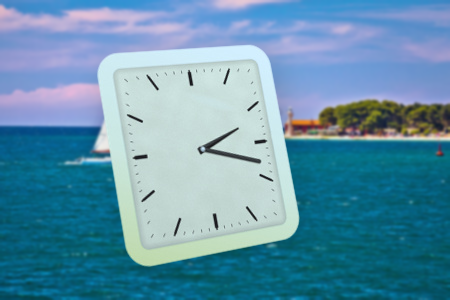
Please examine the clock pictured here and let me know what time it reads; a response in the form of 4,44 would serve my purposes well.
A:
2,18
